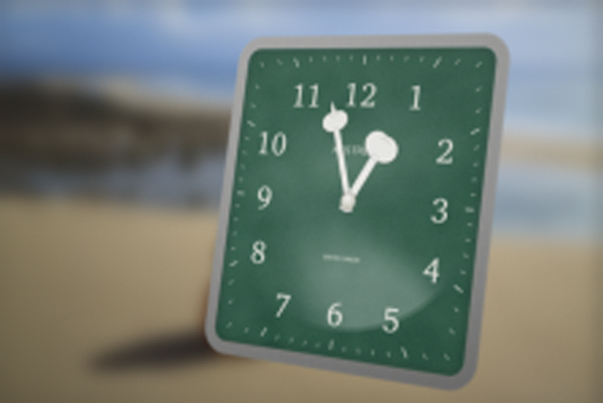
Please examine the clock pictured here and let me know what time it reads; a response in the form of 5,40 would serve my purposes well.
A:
12,57
